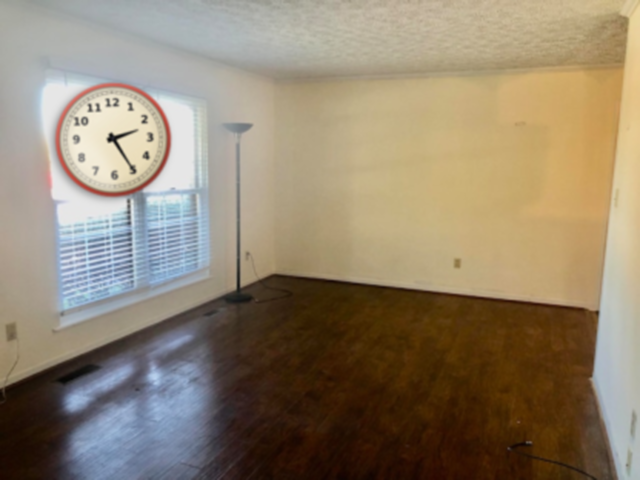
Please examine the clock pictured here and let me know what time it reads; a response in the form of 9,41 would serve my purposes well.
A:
2,25
